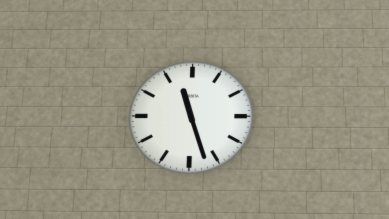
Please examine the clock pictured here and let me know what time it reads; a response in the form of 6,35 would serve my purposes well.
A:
11,27
